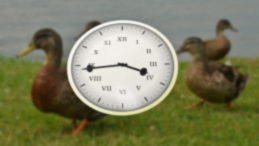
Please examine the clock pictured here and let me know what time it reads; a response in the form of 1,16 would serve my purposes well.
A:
3,44
